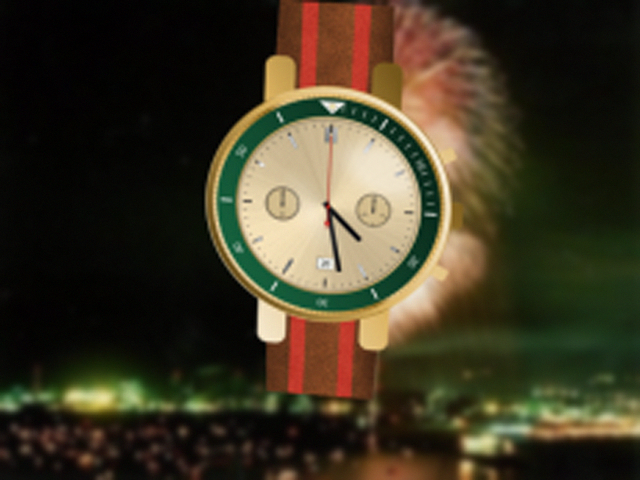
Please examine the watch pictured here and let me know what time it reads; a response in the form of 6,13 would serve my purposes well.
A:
4,28
